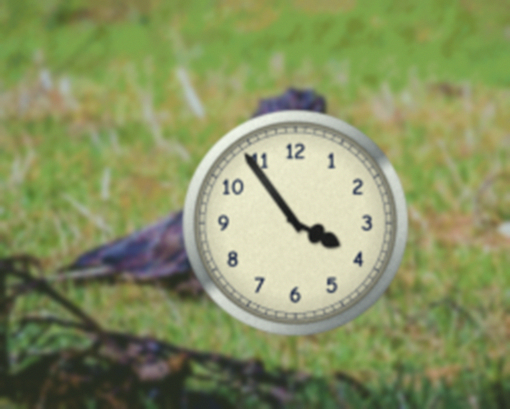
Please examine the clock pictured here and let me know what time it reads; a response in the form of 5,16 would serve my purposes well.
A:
3,54
